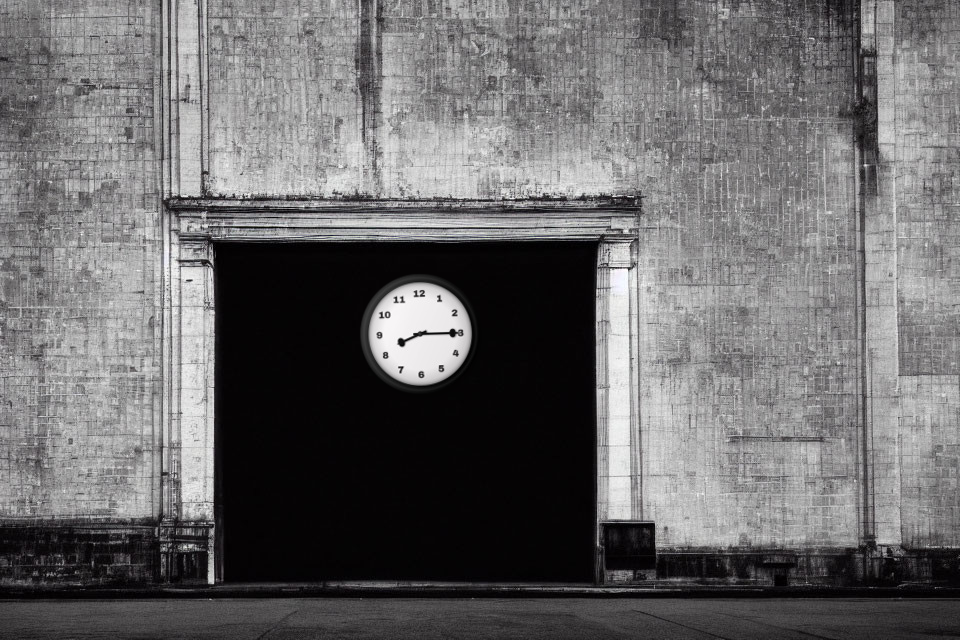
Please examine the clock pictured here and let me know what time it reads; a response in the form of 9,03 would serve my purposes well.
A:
8,15
